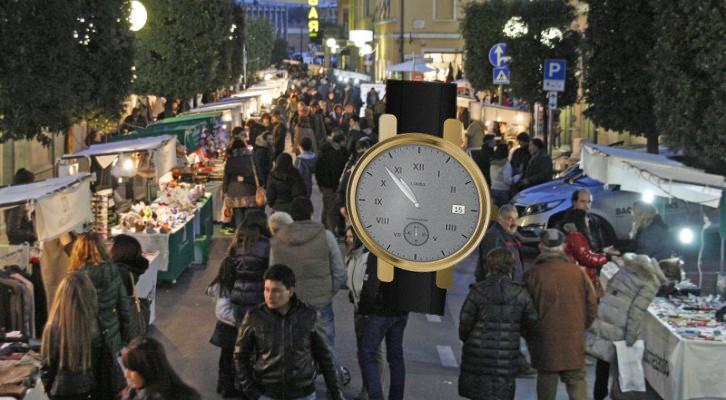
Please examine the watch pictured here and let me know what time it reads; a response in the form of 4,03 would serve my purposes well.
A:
10,53
